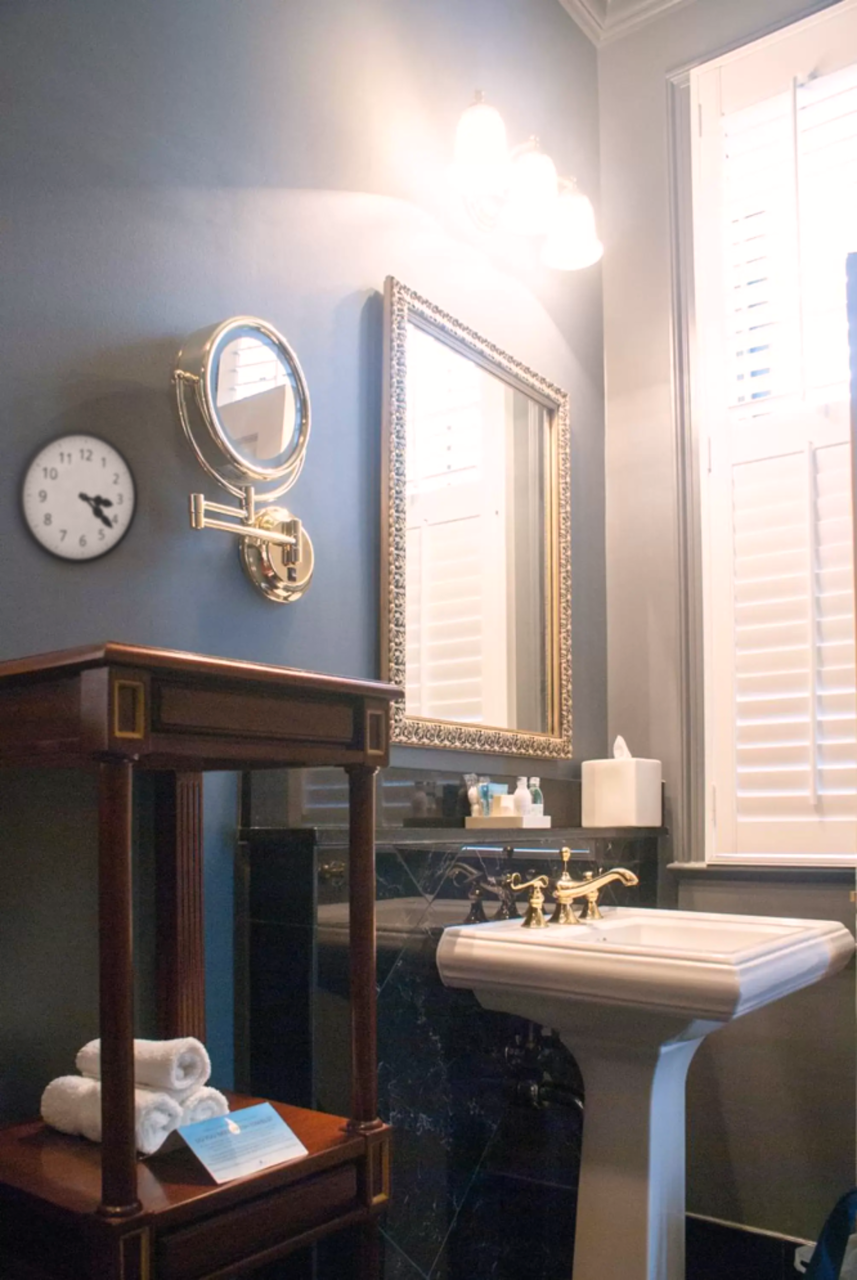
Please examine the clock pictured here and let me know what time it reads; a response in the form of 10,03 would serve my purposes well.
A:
3,22
